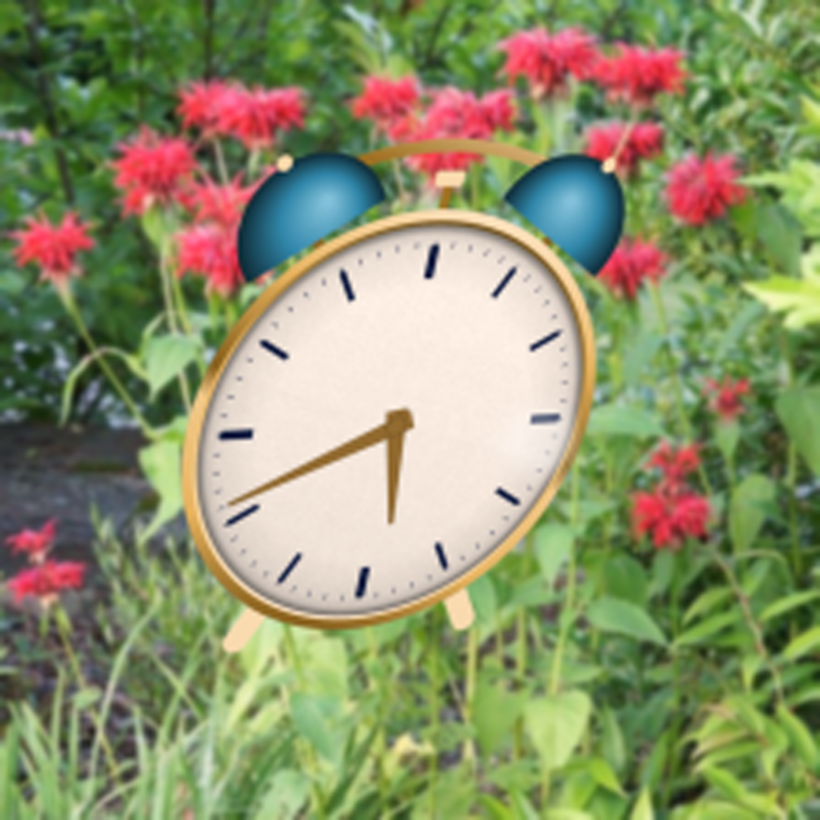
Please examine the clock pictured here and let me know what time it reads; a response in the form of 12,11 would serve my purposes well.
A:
5,41
